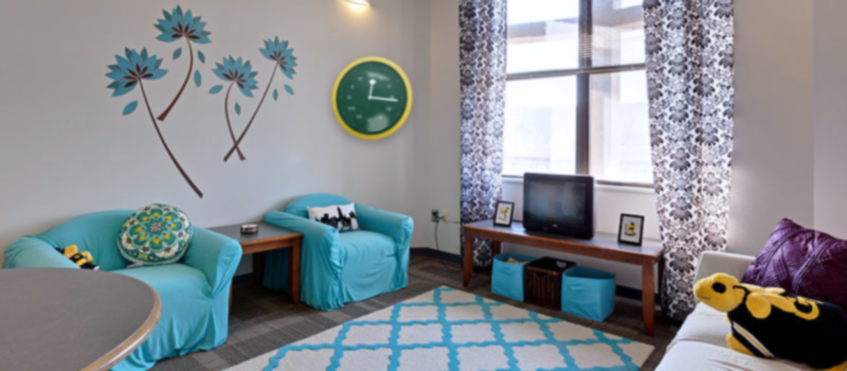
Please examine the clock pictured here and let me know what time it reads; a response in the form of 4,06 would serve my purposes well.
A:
12,16
